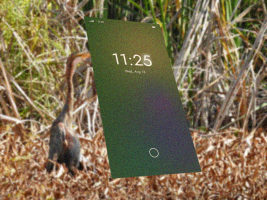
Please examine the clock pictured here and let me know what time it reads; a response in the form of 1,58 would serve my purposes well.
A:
11,25
